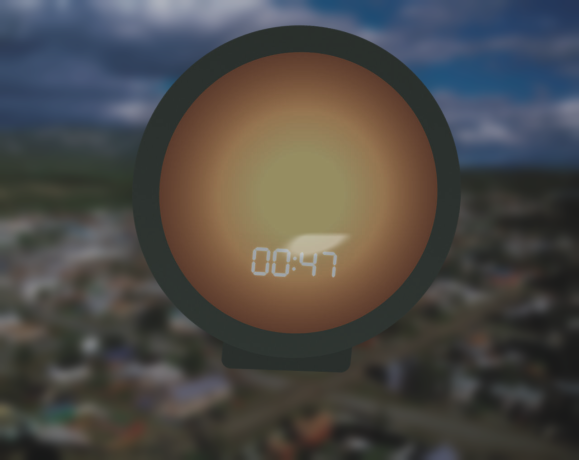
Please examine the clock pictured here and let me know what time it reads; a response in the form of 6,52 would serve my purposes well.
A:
0,47
